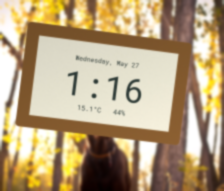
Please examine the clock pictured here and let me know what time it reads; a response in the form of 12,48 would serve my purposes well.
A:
1,16
